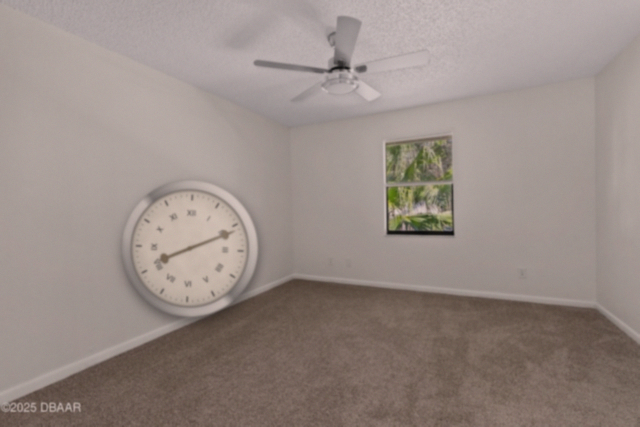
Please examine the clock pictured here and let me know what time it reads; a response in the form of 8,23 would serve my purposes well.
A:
8,11
